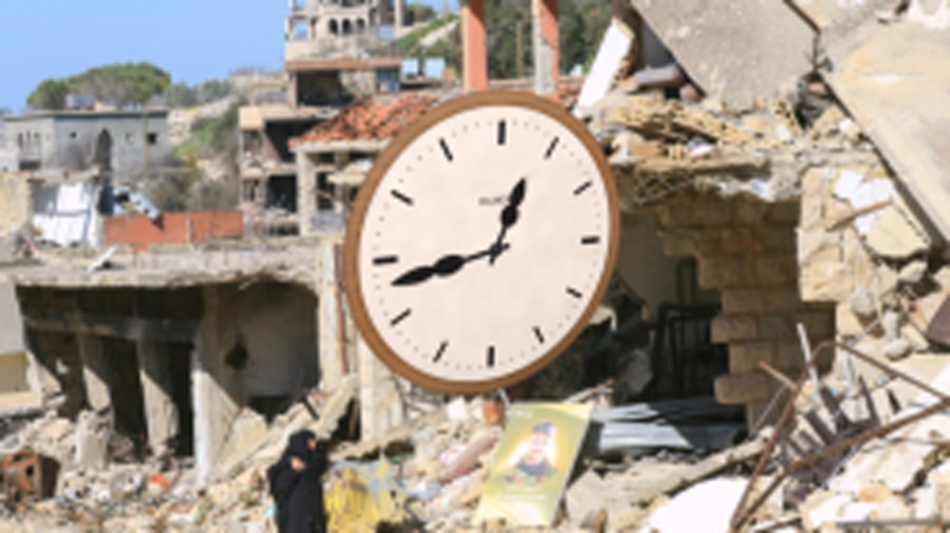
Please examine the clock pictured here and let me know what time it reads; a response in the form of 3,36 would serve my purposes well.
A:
12,43
